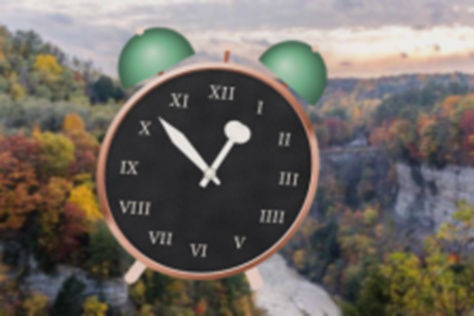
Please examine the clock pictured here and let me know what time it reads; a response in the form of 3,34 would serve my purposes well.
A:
12,52
